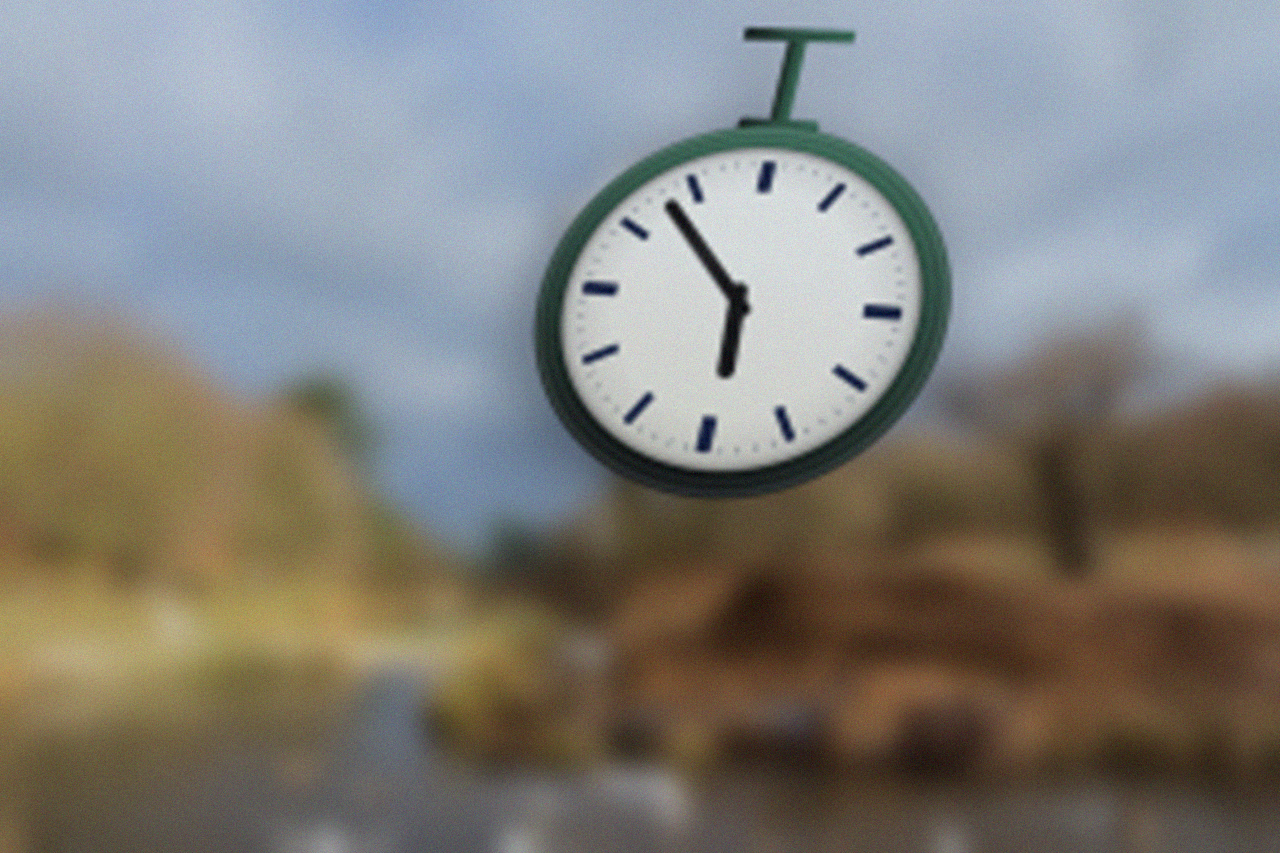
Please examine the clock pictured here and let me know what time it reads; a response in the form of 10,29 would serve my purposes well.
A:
5,53
